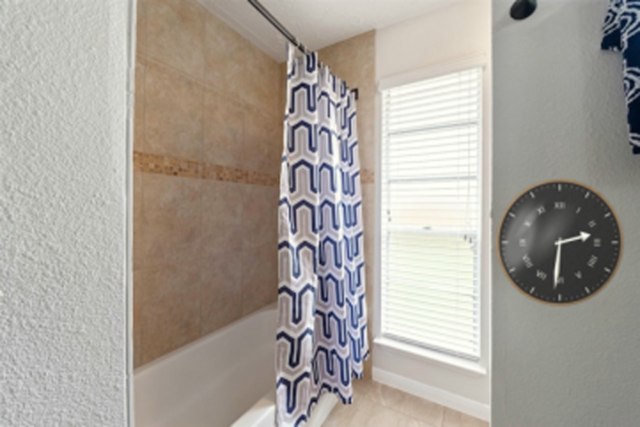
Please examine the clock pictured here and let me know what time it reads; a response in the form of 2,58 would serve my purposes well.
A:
2,31
